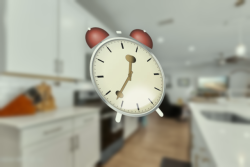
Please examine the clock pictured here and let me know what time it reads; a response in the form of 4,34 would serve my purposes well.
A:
12,37
